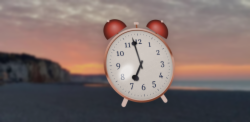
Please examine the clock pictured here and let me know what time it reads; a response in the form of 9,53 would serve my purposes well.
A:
6,58
